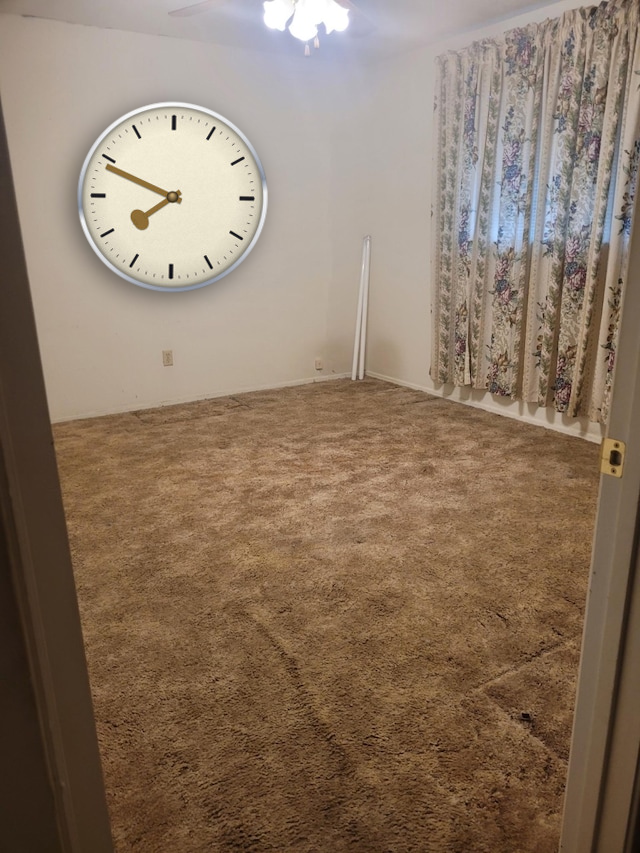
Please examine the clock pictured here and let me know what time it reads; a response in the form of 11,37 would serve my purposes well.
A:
7,49
